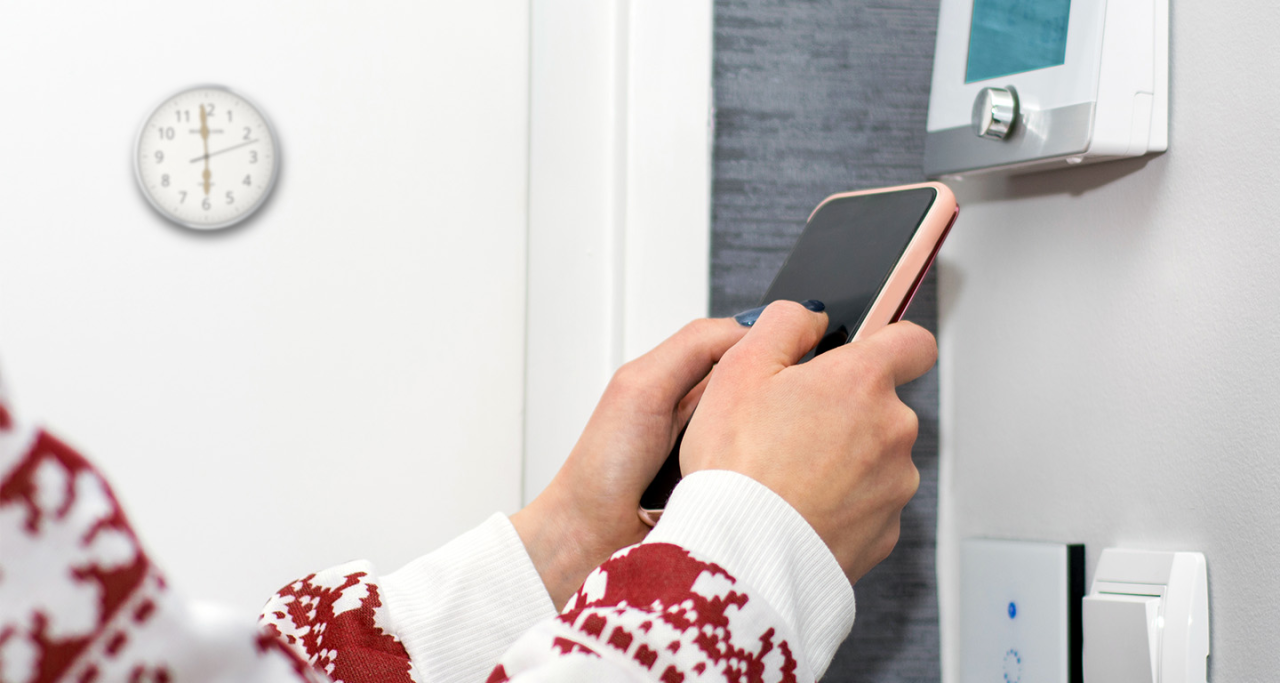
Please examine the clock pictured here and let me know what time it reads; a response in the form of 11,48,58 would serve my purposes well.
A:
5,59,12
